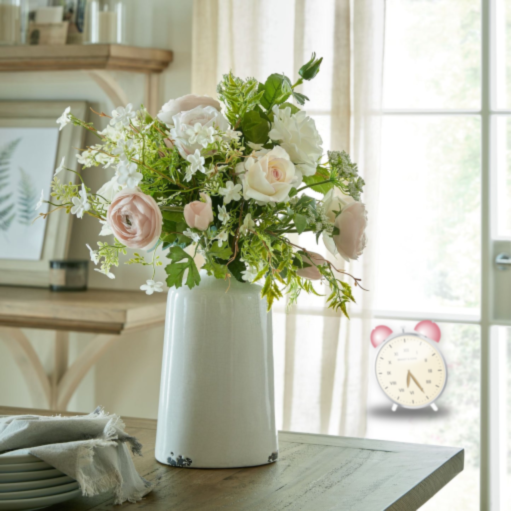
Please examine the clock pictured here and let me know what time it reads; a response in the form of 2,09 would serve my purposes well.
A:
6,25
